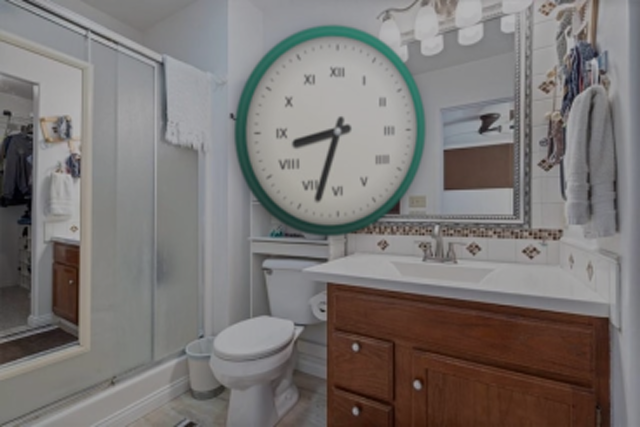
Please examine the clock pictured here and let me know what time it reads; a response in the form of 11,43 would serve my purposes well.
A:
8,33
